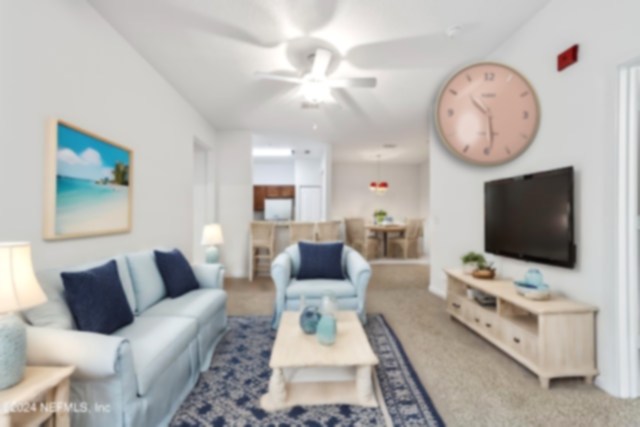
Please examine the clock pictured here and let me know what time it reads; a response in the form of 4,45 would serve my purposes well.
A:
10,29
